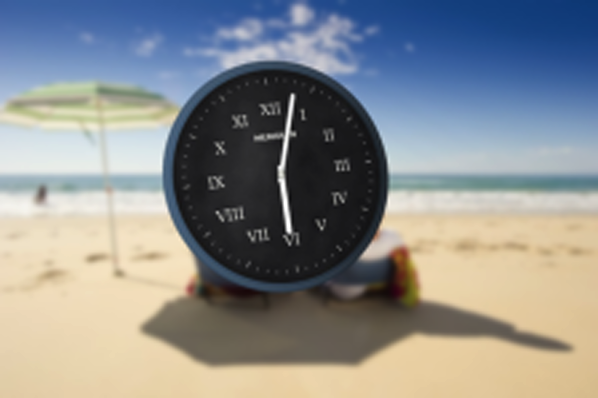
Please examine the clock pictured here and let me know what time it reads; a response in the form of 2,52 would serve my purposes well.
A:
6,03
